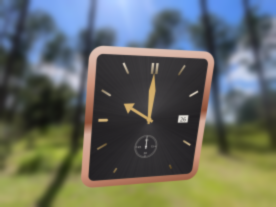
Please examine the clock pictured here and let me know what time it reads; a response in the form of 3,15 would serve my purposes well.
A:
10,00
